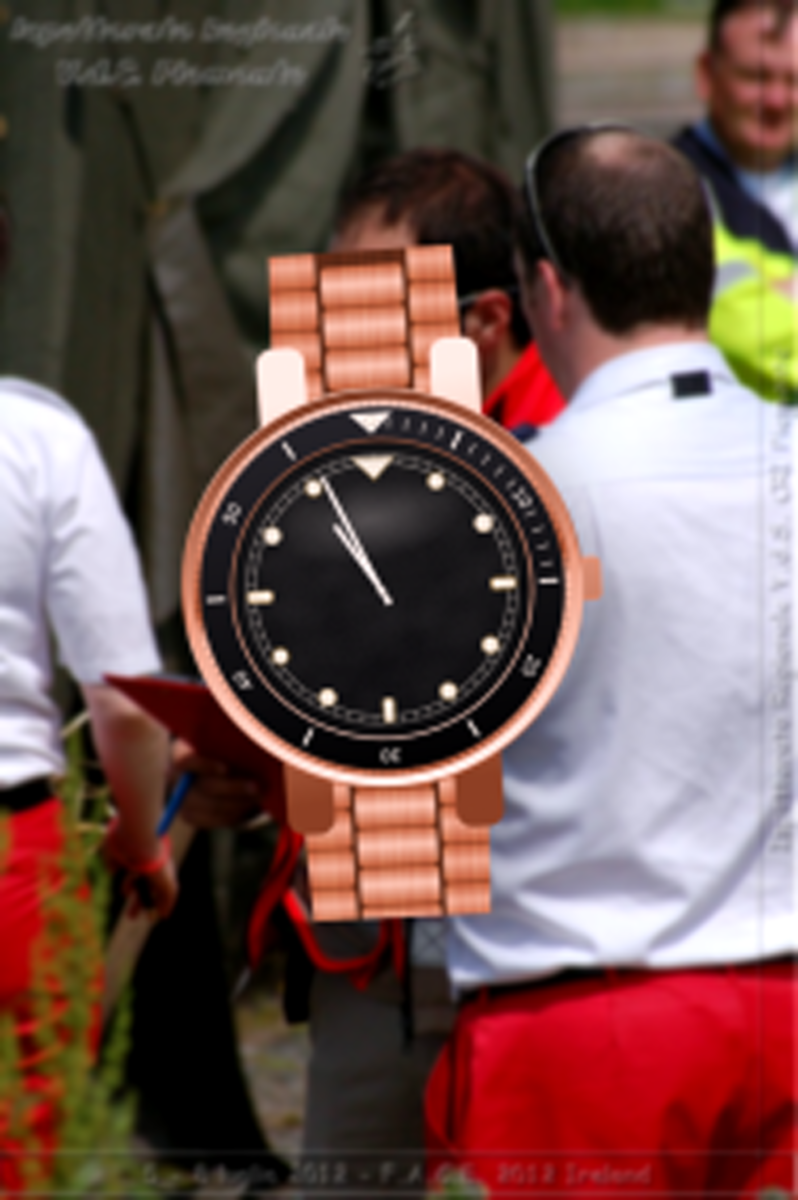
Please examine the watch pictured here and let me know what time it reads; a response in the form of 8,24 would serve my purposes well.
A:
10,56
